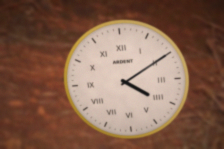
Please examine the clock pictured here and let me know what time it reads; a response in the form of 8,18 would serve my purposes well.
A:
4,10
